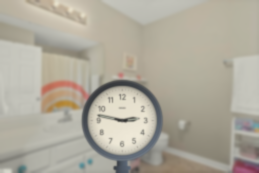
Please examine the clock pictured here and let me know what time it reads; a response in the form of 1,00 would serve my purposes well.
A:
2,47
